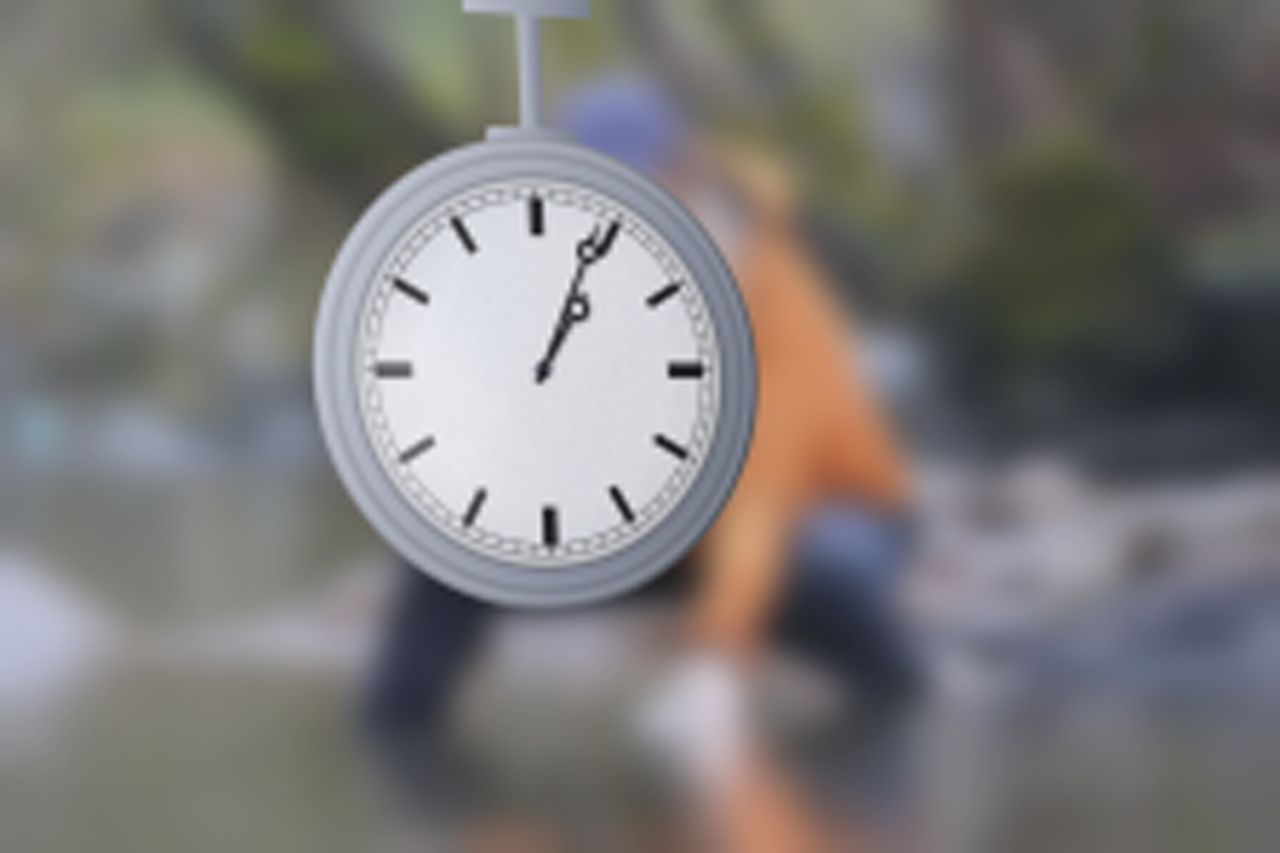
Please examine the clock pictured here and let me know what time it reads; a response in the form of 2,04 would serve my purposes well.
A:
1,04
